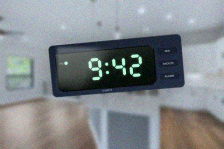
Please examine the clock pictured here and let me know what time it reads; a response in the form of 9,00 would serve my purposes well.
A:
9,42
